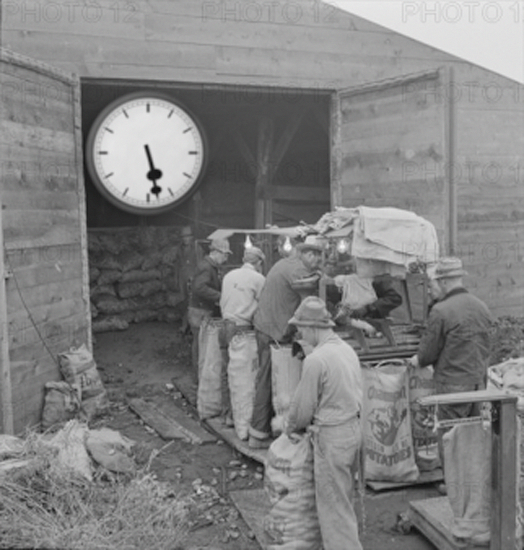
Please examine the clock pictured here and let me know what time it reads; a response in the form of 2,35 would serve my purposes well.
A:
5,28
